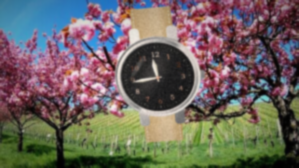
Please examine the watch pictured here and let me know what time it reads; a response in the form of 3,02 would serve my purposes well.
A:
11,44
